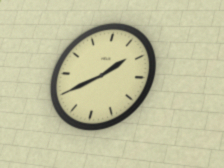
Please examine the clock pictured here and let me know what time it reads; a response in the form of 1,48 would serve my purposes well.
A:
1,40
